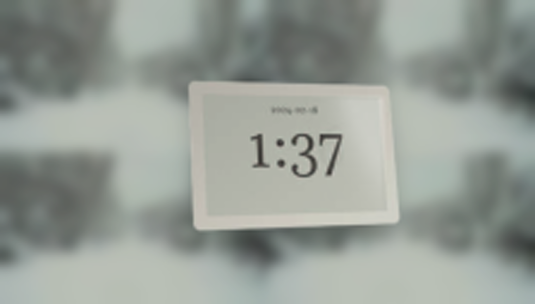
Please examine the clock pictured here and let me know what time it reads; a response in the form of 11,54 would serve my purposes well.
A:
1,37
